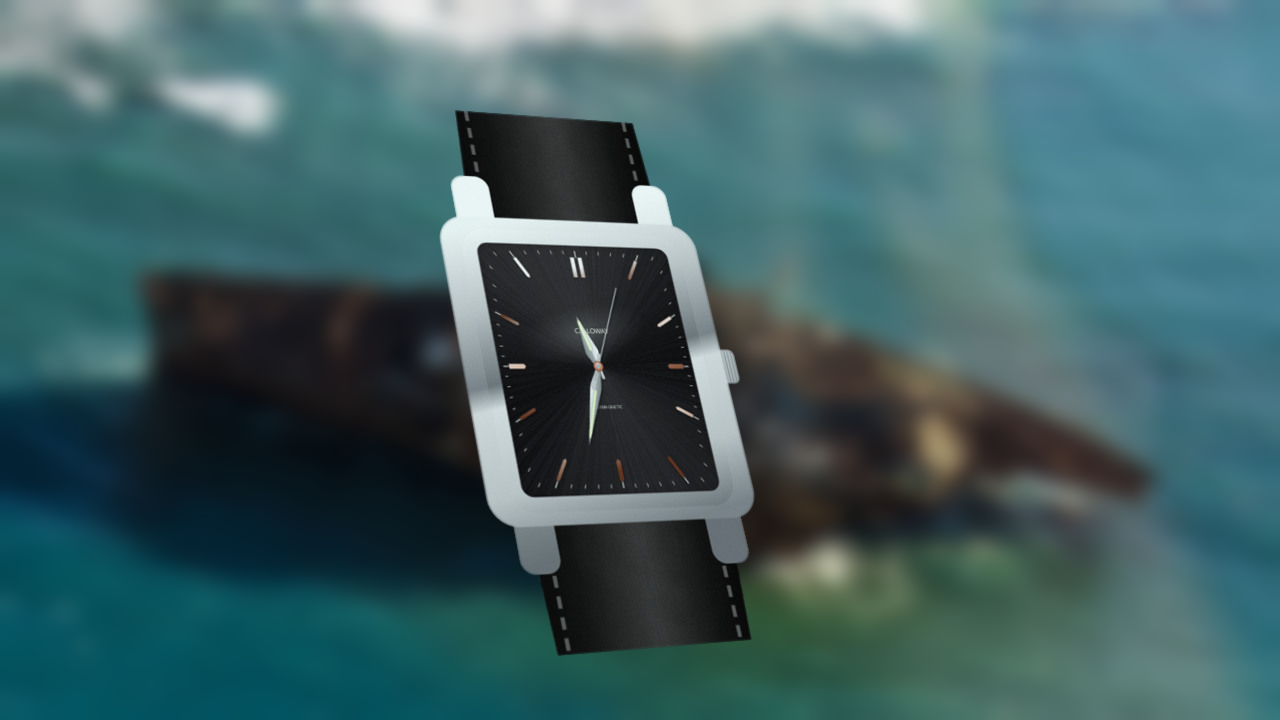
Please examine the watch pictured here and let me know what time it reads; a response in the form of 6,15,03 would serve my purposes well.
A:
11,33,04
